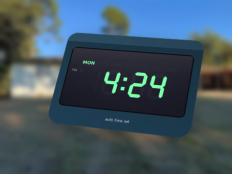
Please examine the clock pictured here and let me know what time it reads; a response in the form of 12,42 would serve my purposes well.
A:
4,24
